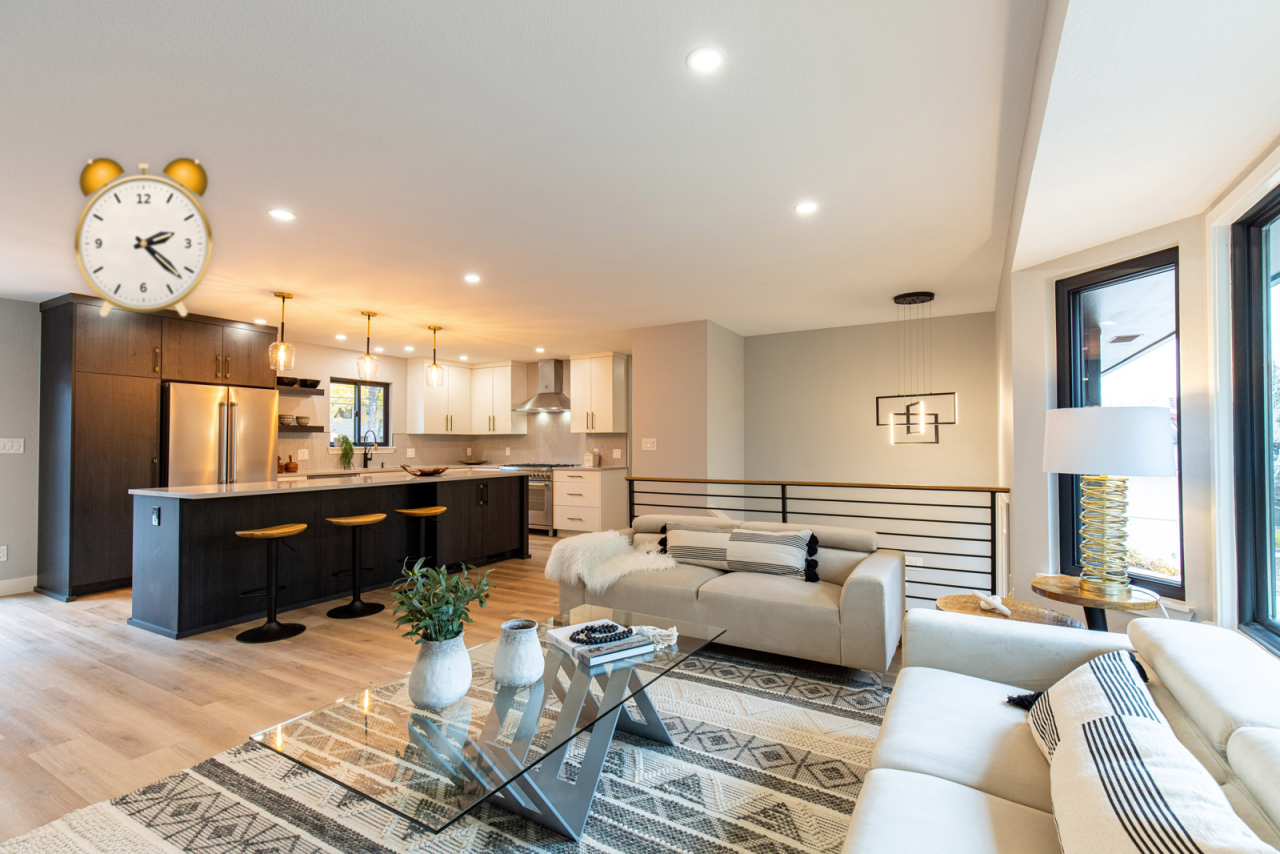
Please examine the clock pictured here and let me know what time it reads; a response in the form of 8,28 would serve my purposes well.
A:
2,22
